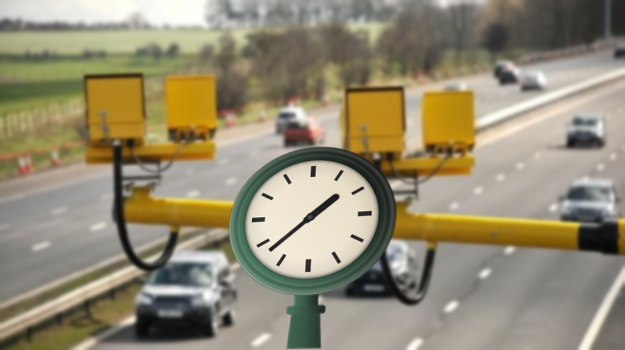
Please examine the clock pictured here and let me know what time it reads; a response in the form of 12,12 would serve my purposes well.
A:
1,38
